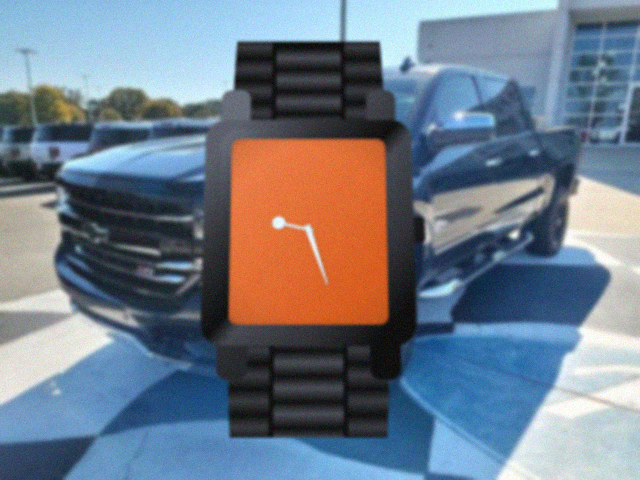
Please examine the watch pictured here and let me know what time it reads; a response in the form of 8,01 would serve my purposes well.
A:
9,27
